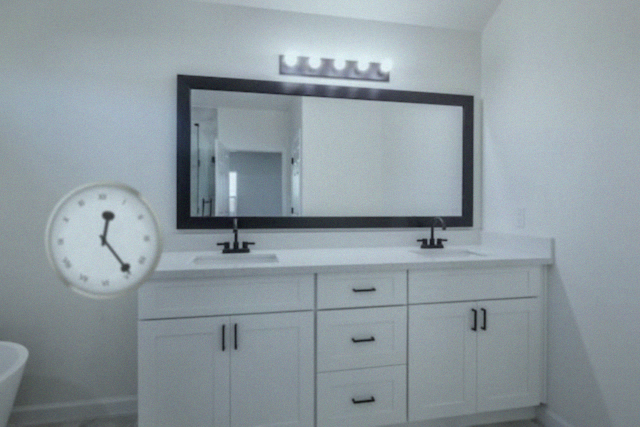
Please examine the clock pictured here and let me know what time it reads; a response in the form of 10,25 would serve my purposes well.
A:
12,24
